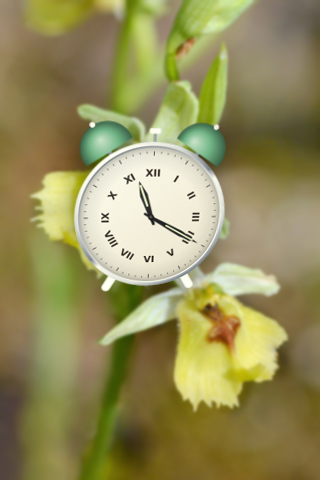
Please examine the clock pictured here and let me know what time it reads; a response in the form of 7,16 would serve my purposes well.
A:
11,20
